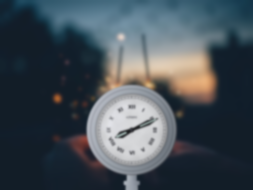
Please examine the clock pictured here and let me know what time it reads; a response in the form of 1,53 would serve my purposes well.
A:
8,11
